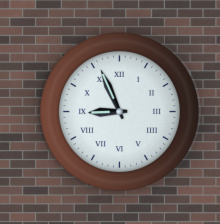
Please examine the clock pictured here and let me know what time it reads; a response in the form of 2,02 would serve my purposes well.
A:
8,56
